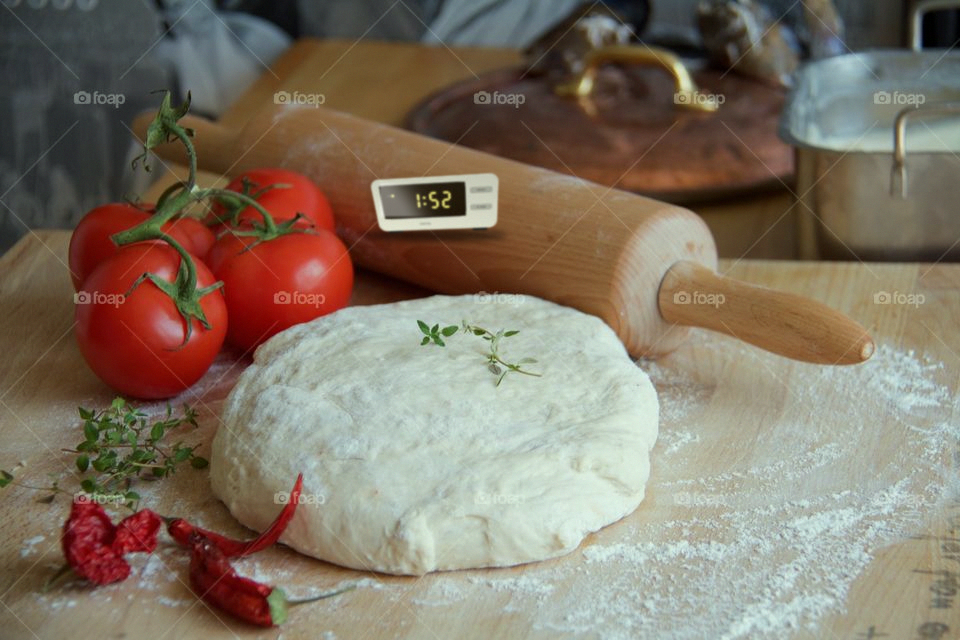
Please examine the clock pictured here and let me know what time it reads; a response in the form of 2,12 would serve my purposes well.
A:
1,52
